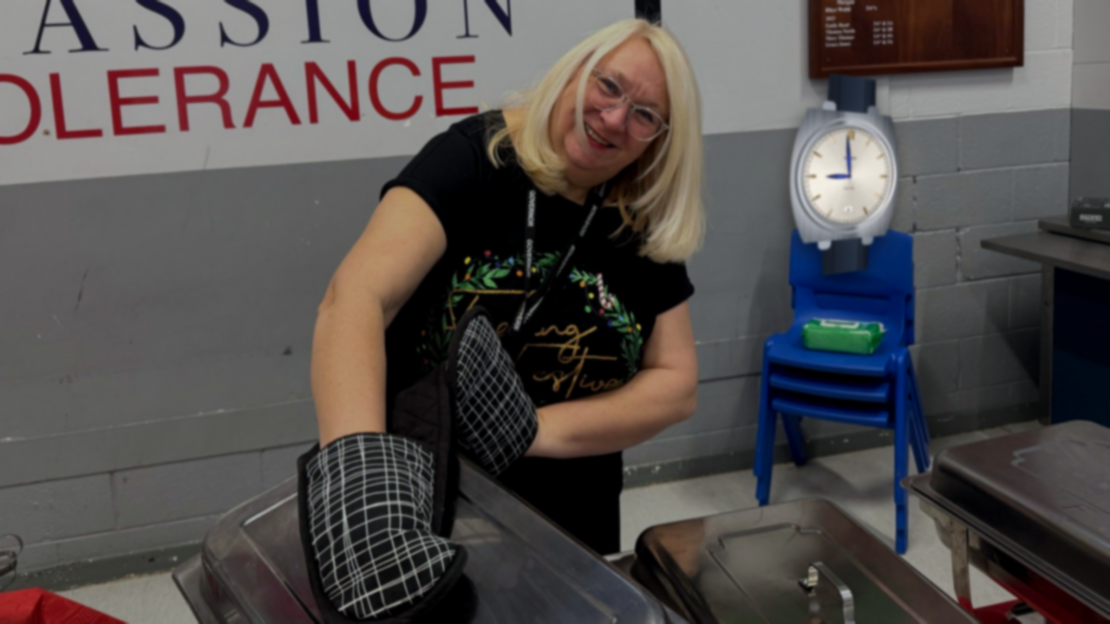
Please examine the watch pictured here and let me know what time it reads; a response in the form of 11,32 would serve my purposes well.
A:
8,59
